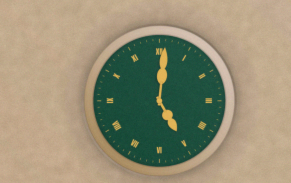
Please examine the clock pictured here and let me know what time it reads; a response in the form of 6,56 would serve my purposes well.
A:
5,01
